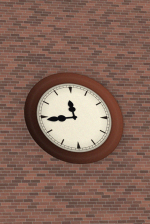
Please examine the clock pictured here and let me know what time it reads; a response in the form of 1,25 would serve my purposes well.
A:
11,44
